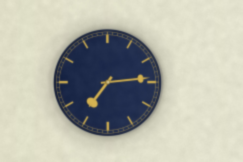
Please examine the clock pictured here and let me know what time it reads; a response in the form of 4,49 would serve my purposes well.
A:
7,14
